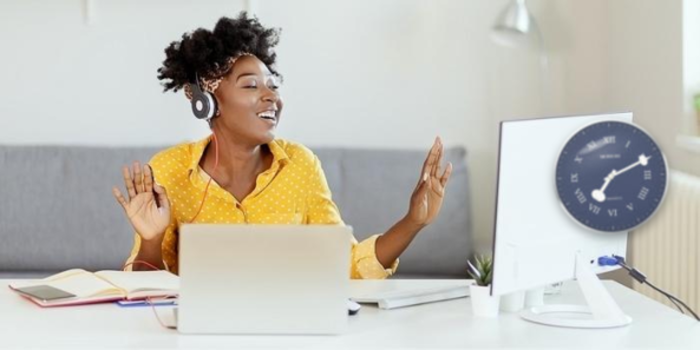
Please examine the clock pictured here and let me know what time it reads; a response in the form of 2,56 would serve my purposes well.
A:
7,11
